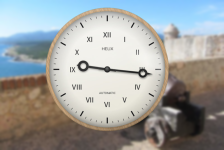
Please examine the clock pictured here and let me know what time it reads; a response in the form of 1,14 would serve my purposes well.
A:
9,16
